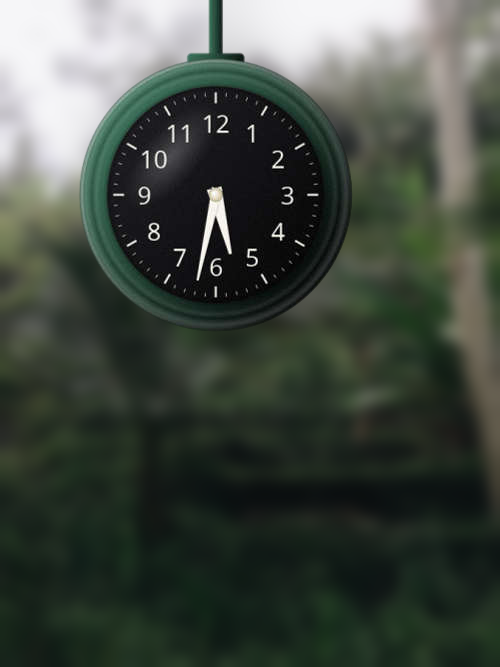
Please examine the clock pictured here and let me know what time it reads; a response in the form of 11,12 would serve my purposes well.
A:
5,32
